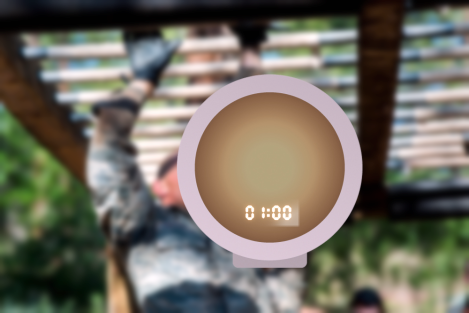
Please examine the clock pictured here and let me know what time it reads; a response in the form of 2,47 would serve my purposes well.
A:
1,00
